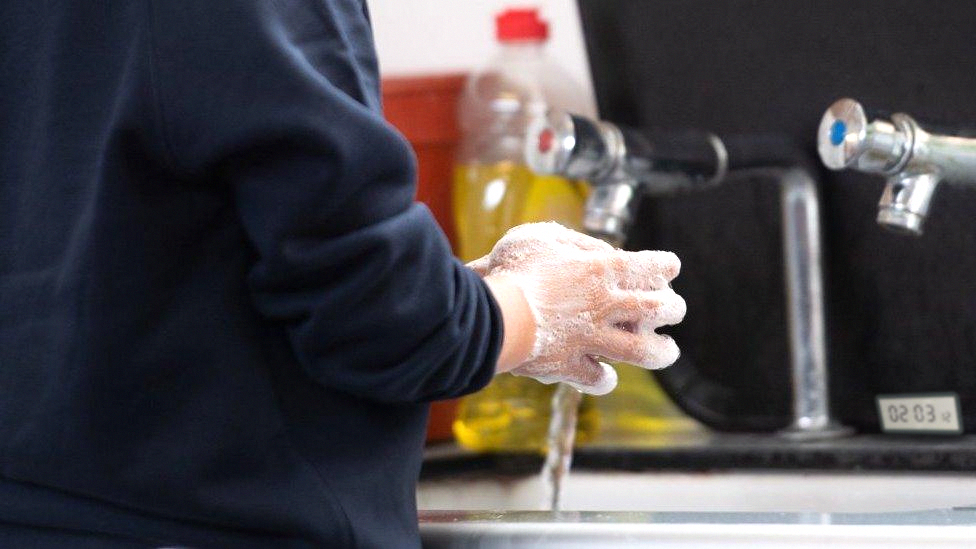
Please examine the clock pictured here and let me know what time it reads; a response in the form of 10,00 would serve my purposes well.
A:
2,03
